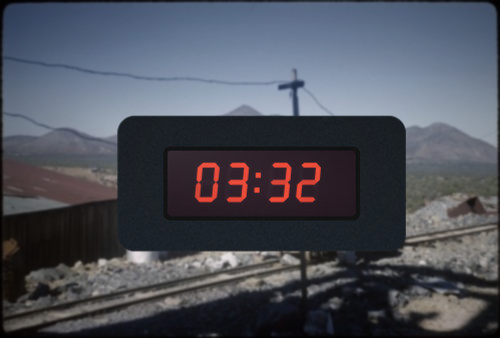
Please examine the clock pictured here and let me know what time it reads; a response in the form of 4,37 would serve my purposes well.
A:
3,32
